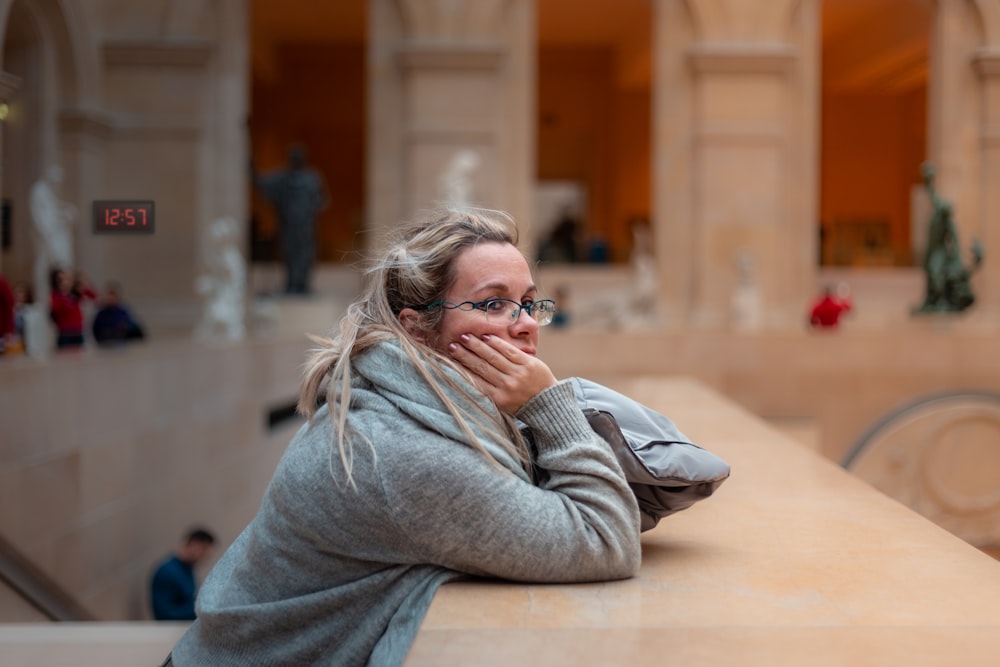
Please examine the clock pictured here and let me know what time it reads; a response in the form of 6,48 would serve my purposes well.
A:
12,57
